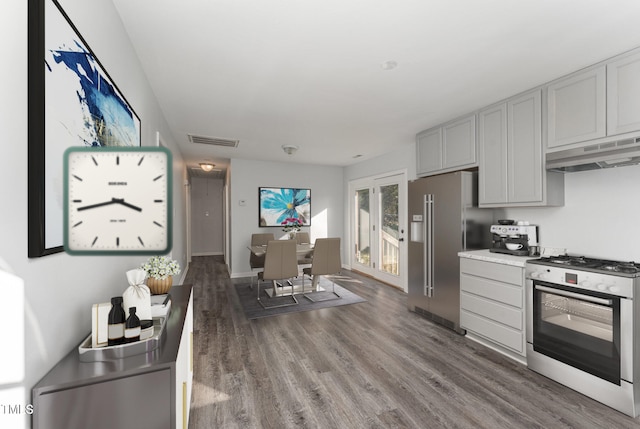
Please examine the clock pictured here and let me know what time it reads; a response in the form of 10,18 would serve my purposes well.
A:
3,43
